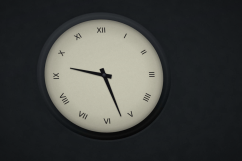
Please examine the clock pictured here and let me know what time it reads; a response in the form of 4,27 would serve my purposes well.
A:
9,27
